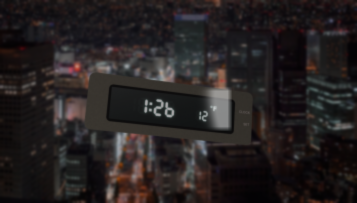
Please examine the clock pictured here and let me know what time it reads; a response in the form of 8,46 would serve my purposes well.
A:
1,26
